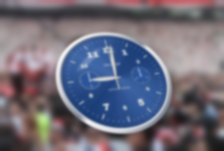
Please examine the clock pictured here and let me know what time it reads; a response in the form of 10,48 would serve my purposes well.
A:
9,01
